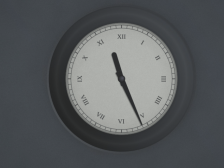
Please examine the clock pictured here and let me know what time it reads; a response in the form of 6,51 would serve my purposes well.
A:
11,26
